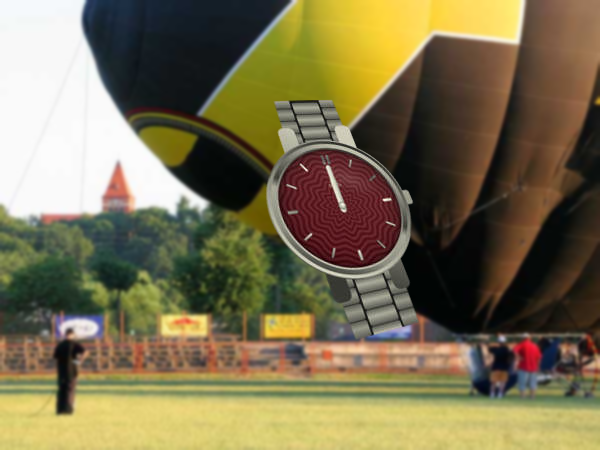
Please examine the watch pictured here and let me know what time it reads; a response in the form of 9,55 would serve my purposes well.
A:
12,00
